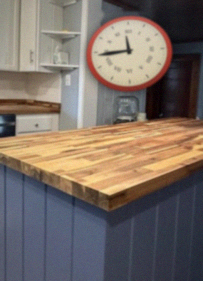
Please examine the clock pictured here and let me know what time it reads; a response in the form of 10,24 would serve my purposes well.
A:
11,44
